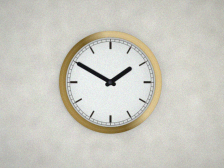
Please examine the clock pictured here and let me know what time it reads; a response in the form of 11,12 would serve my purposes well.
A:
1,50
